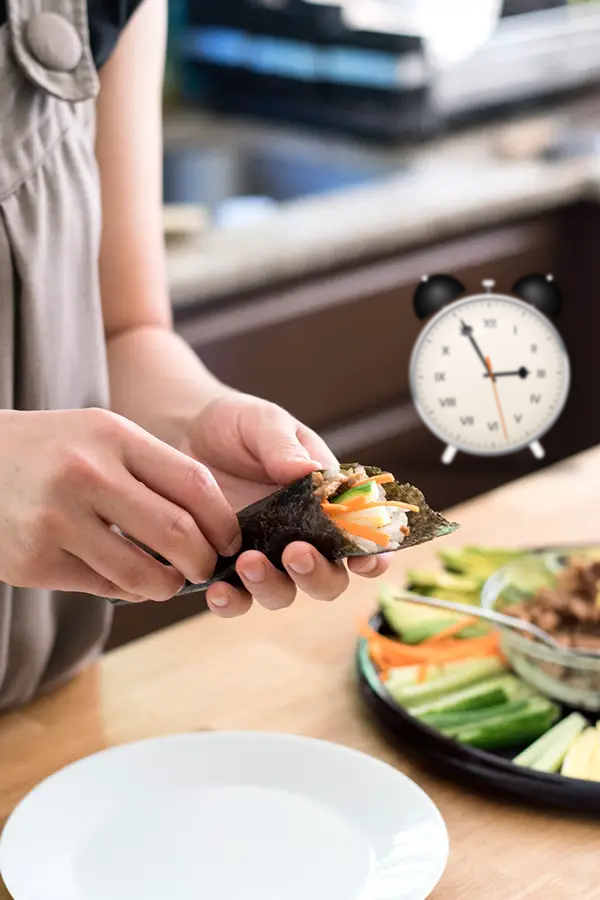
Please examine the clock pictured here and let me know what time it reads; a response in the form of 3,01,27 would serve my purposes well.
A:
2,55,28
